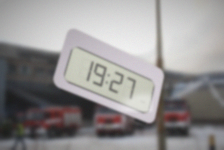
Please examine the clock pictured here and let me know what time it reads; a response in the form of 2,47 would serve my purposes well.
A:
19,27
